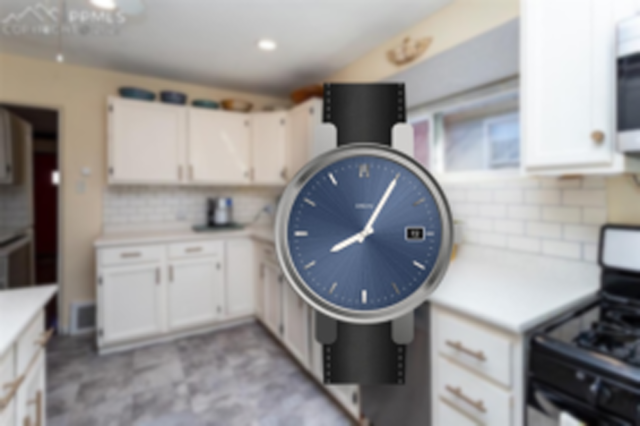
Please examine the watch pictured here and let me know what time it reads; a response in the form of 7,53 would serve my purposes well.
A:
8,05
